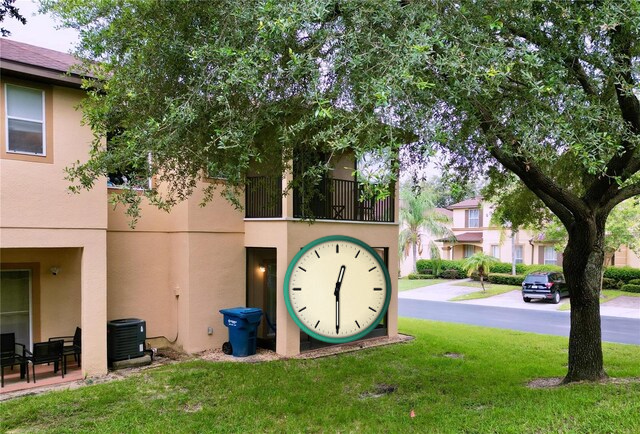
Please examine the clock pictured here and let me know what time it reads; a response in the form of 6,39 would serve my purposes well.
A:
12,30
